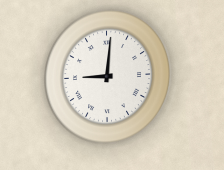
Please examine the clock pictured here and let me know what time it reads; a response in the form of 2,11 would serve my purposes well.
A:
9,01
